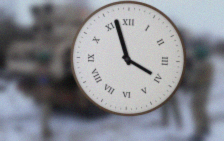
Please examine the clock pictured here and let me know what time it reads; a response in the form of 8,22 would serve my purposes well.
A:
3,57
